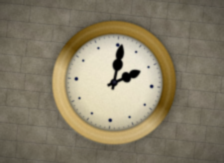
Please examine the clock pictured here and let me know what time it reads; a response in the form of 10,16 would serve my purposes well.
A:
2,01
